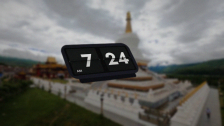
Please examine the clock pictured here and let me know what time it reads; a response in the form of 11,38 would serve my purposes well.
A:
7,24
